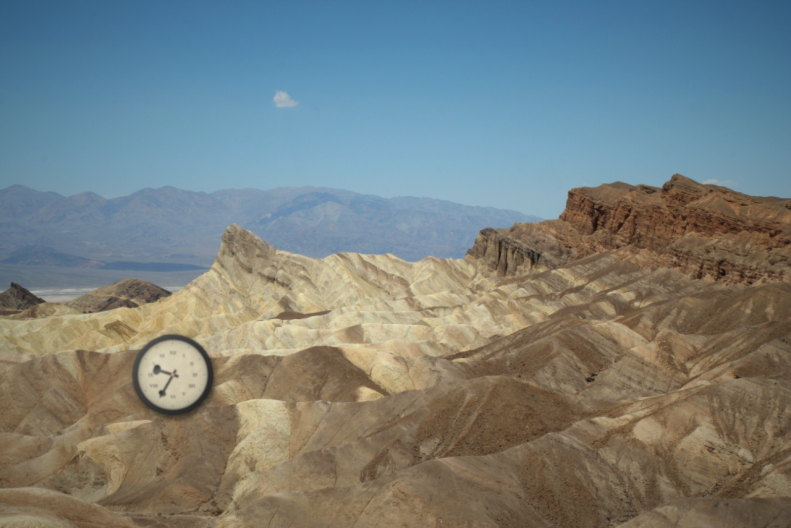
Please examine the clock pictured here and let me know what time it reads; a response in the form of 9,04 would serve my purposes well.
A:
9,35
